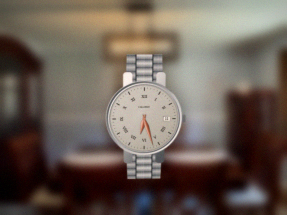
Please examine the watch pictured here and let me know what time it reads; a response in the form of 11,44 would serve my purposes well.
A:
6,27
